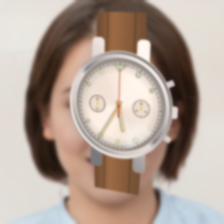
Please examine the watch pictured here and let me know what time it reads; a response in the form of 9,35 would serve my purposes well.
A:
5,35
